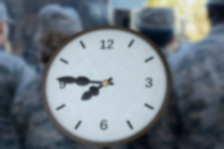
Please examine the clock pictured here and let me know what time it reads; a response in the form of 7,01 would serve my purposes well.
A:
7,46
